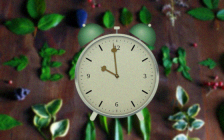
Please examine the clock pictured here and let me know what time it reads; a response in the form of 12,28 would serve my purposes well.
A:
9,59
